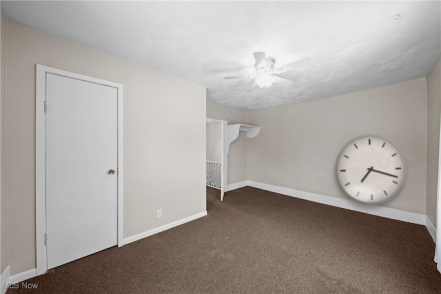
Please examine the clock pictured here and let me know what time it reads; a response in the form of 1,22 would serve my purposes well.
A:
7,18
